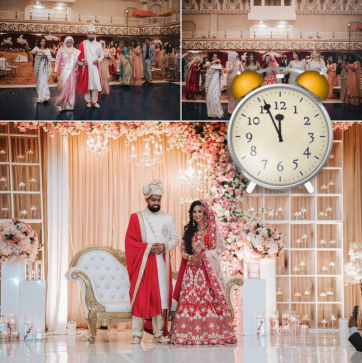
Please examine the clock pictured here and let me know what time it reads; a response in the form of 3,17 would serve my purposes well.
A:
11,56
